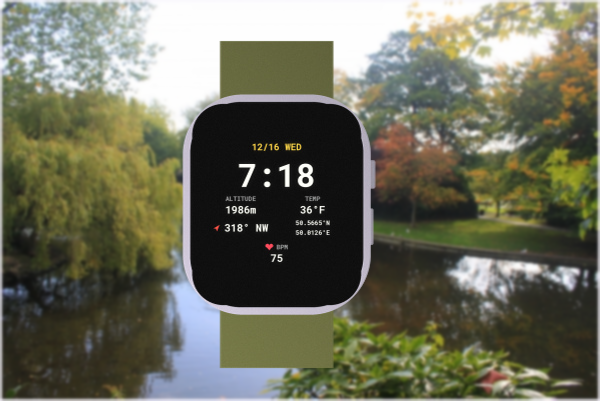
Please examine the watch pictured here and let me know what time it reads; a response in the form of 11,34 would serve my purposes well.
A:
7,18
